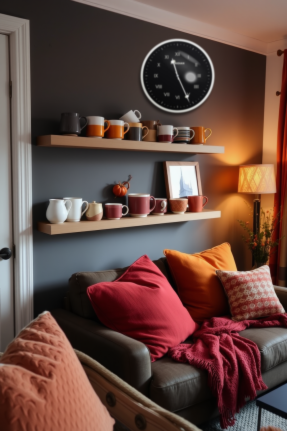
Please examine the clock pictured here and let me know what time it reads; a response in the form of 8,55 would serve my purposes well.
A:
11,26
